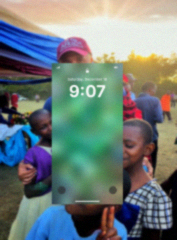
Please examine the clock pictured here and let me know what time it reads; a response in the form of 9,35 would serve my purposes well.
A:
9,07
